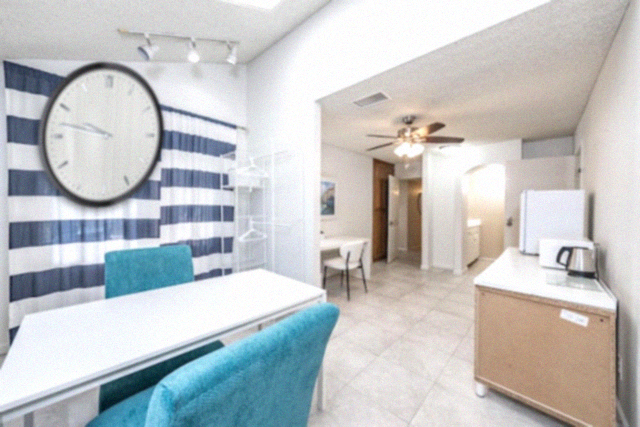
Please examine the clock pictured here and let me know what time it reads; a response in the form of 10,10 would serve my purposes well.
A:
9,47
